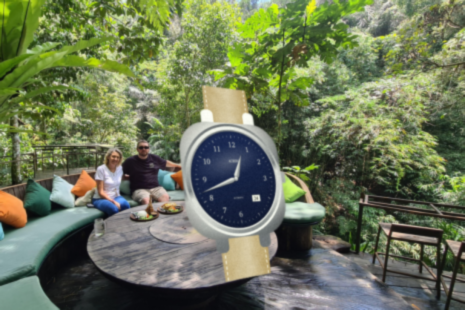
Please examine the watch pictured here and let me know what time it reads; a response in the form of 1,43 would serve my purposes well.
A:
12,42
